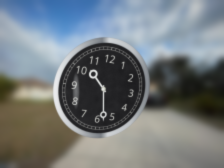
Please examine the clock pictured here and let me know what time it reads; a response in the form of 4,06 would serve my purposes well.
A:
10,28
